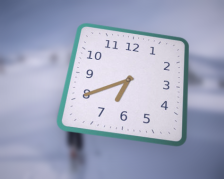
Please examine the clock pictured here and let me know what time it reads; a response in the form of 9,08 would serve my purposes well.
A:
6,40
